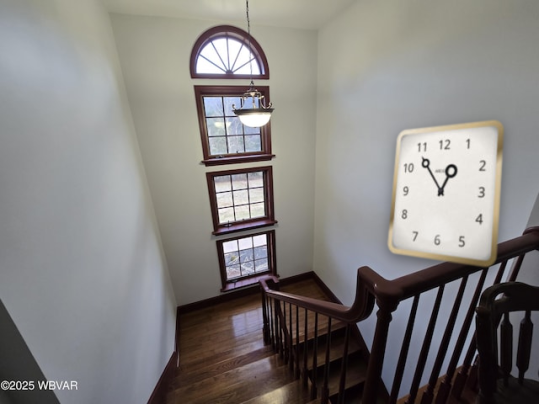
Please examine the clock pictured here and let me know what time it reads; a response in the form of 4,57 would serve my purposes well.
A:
12,54
